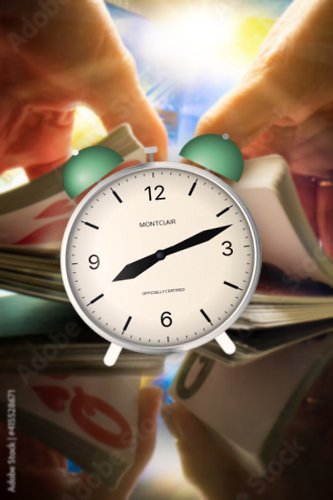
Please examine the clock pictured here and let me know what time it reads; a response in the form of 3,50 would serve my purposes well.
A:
8,12
